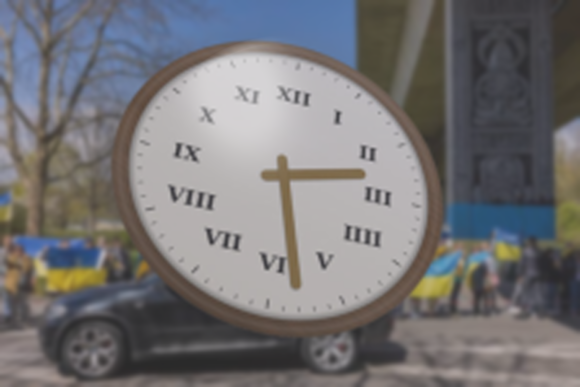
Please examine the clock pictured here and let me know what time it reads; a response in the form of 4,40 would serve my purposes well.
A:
2,28
